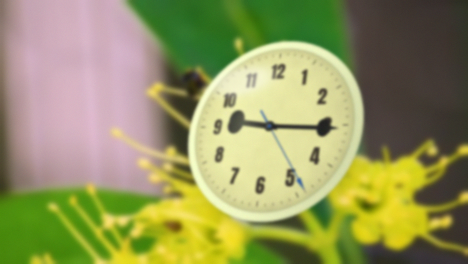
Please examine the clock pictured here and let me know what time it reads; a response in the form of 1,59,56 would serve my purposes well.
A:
9,15,24
